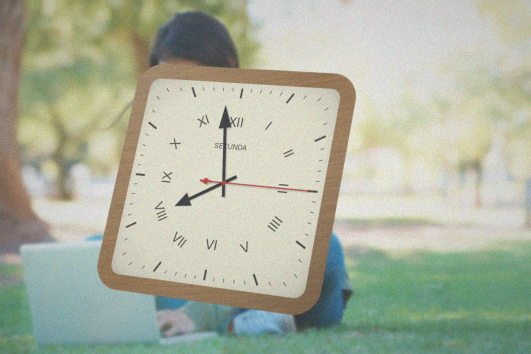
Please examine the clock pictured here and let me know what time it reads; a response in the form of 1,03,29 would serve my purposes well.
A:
7,58,15
